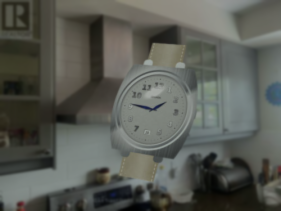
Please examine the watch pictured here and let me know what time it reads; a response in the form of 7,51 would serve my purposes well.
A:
1,46
